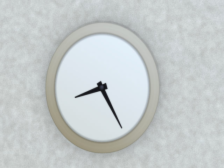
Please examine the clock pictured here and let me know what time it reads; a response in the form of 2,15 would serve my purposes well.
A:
8,25
